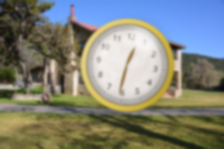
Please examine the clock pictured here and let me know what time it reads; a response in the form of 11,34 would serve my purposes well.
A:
12,31
